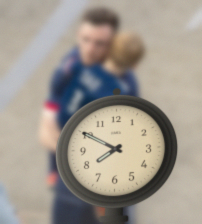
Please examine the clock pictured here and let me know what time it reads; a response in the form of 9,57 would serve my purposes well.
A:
7,50
